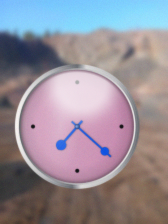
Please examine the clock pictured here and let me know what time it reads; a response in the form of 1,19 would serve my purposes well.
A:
7,22
